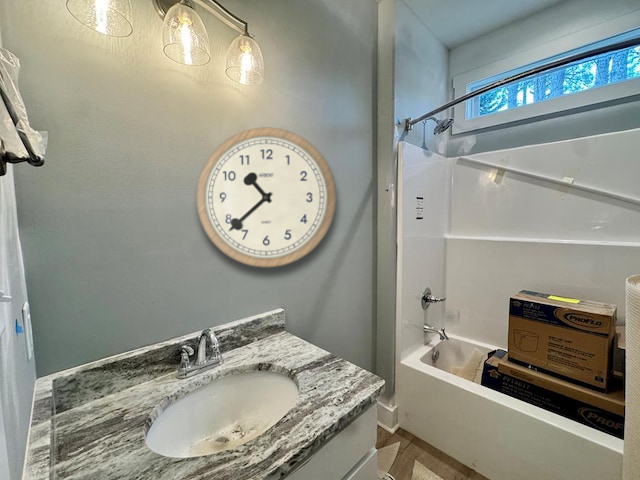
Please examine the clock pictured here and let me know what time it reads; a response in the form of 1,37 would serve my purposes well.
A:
10,38
